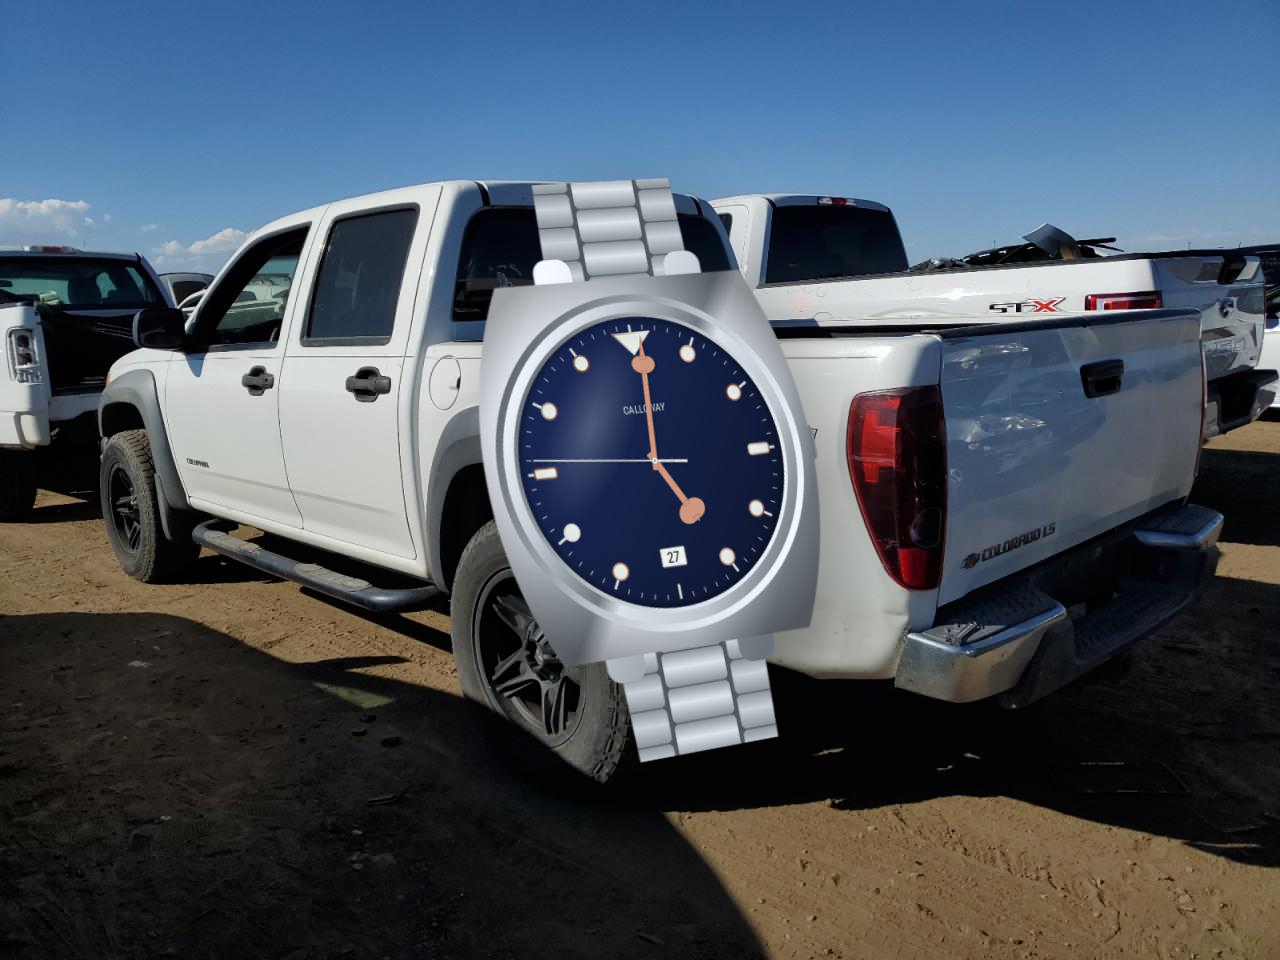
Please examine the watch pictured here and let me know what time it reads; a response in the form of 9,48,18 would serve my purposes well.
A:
5,00,46
